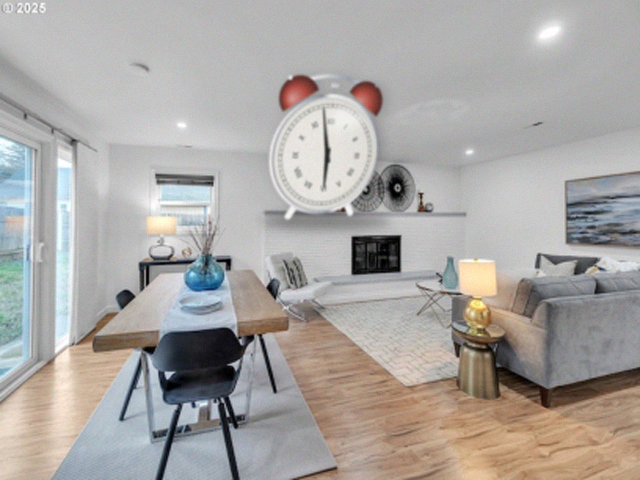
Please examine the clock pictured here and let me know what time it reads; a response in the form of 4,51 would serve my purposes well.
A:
5,58
